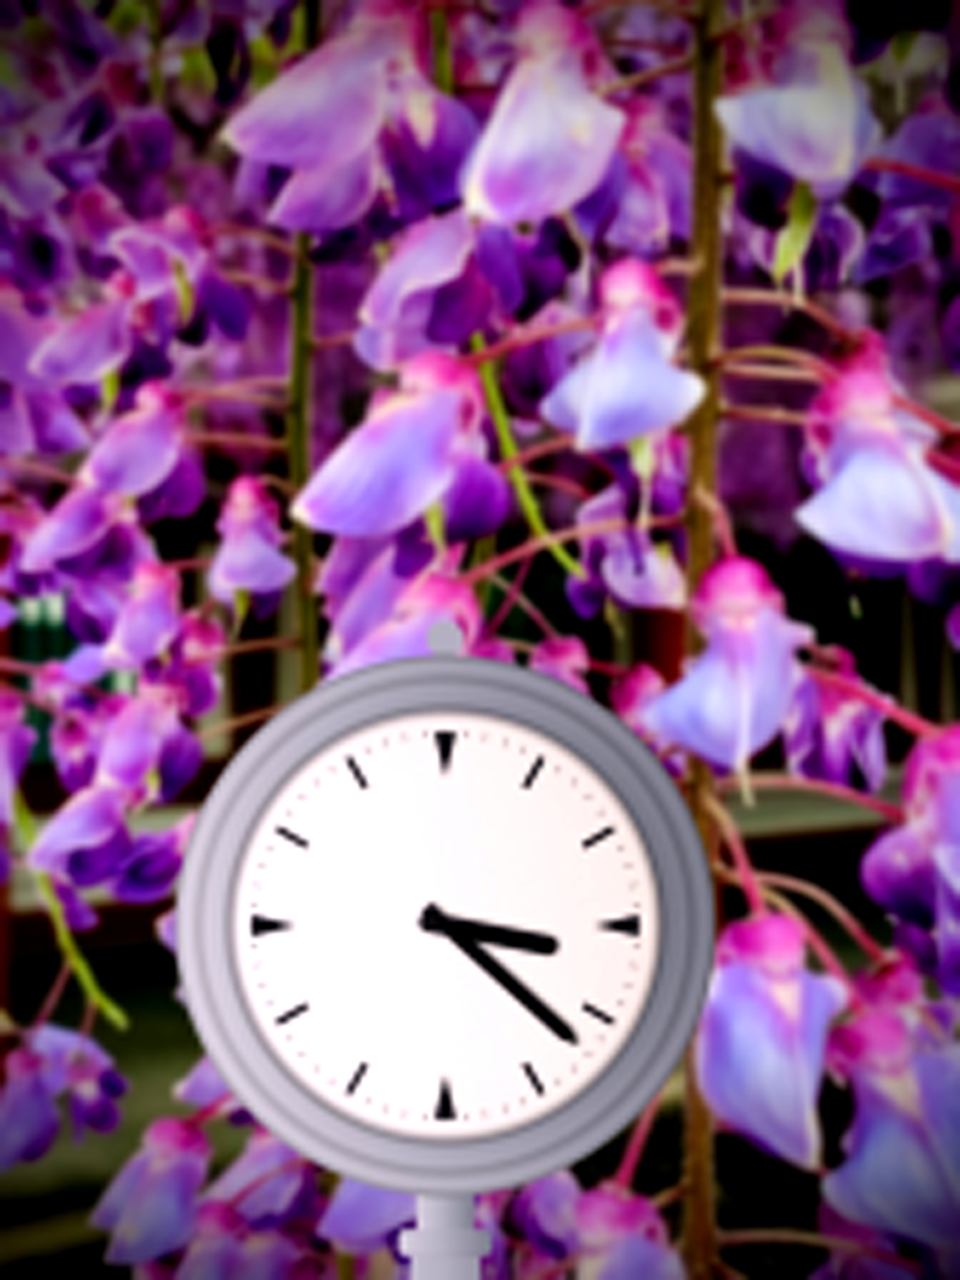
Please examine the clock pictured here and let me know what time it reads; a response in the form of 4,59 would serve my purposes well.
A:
3,22
